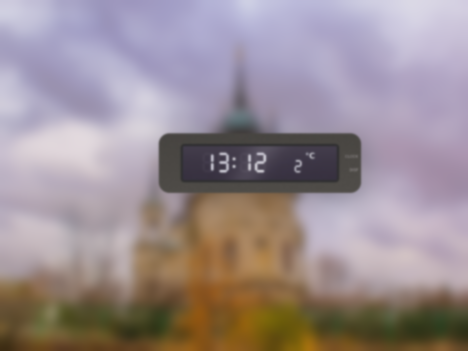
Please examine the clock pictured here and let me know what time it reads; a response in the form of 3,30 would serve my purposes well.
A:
13,12
